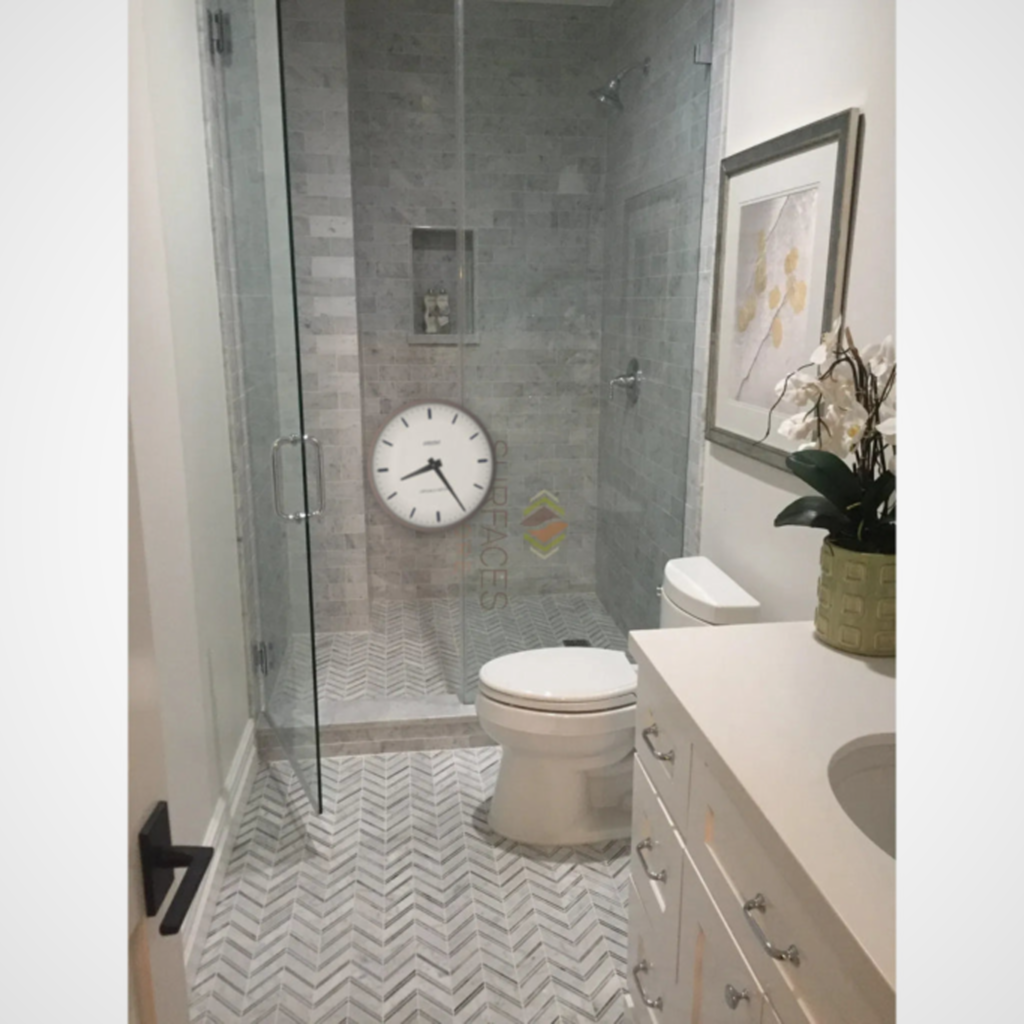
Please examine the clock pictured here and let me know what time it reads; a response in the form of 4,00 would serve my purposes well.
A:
8,25
